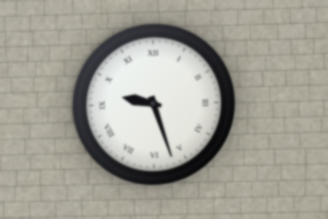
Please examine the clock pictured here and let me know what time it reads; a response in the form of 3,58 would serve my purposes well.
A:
9,27
